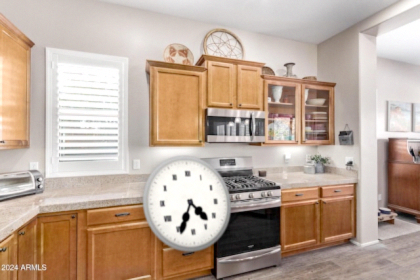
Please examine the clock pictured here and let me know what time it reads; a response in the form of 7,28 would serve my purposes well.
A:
4,34
